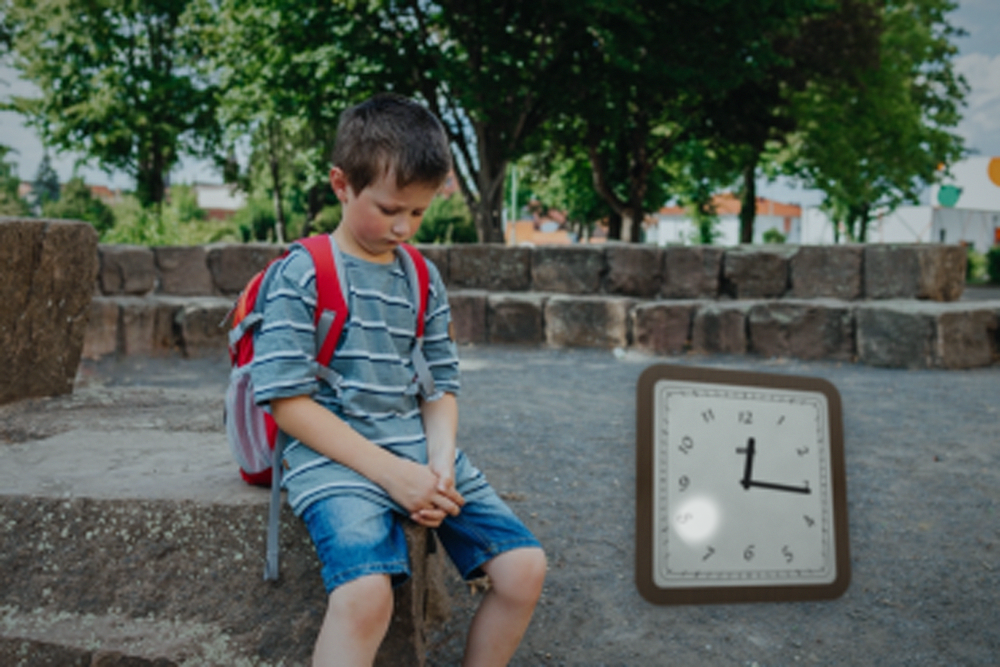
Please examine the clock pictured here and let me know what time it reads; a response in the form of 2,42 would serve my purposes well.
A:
12,16
